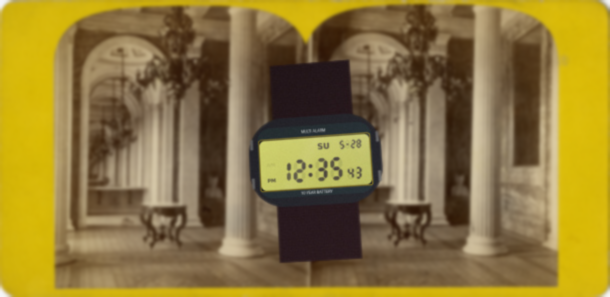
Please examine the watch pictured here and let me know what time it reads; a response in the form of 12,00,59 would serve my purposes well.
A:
12,35,43
